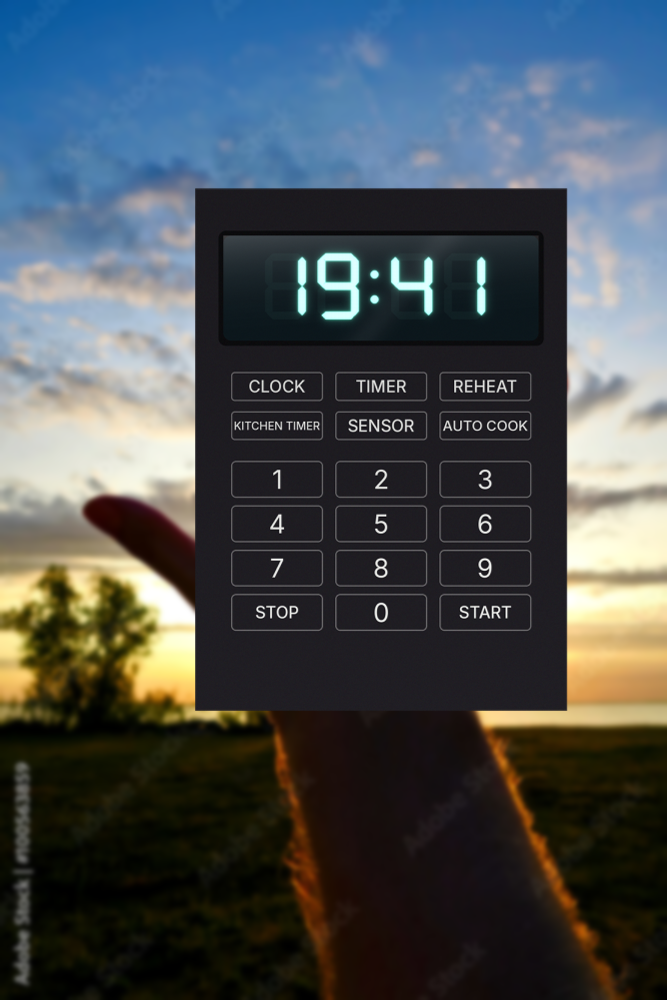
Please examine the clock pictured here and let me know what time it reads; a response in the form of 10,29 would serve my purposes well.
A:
19,41
